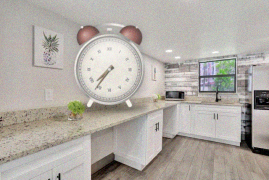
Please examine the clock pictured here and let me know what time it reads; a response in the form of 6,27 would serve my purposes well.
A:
7,36
